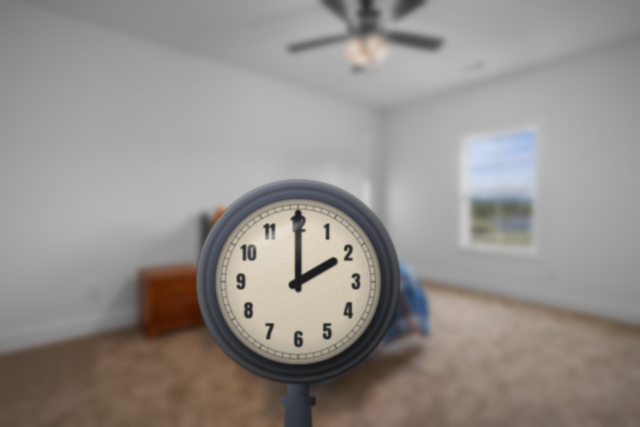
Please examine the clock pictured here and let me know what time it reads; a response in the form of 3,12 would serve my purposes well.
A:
2,00
